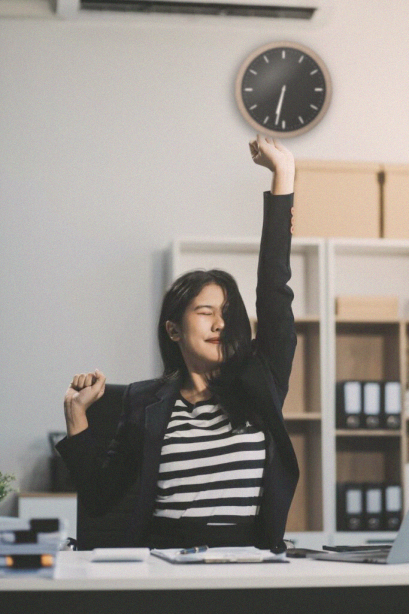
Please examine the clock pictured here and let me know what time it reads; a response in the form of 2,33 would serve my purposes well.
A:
6,32
